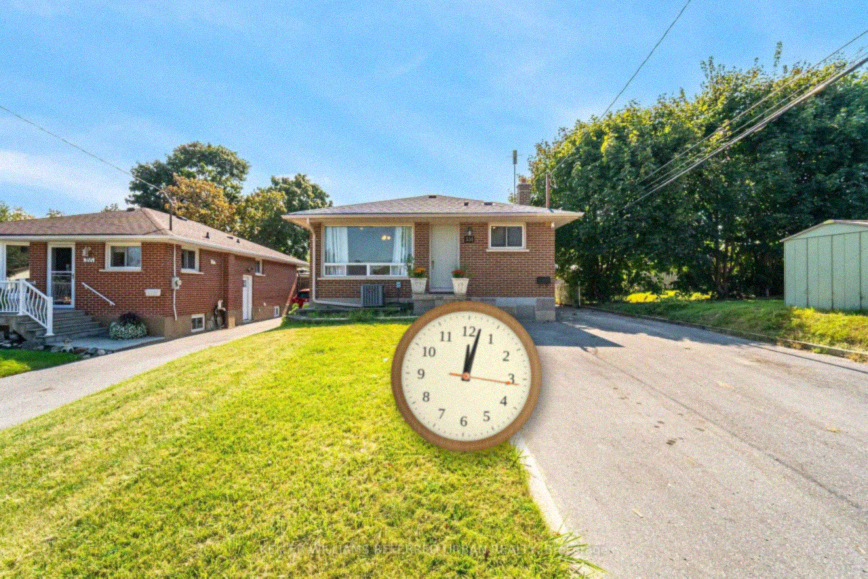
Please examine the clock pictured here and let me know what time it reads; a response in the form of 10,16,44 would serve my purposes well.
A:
12,02,16
